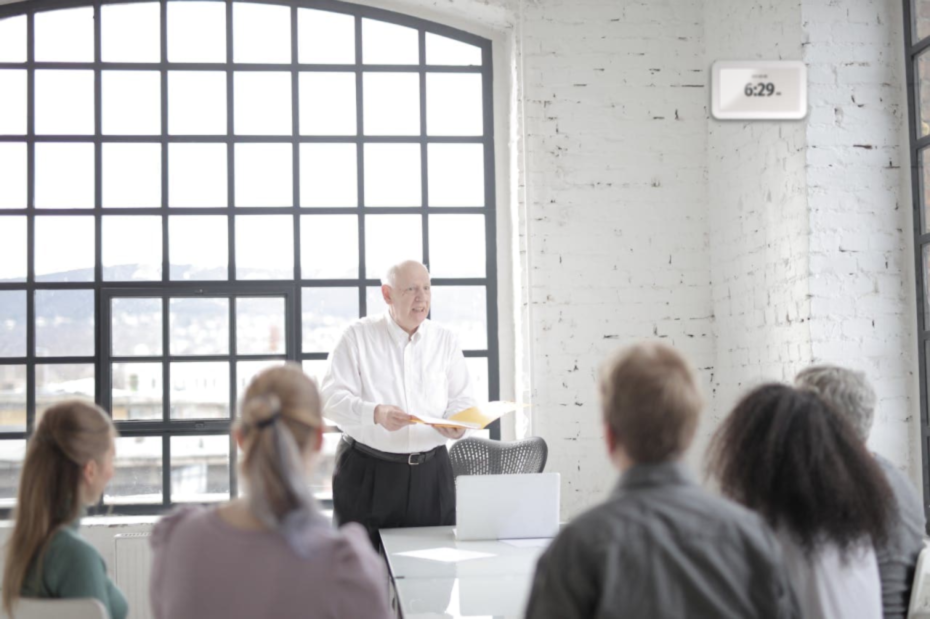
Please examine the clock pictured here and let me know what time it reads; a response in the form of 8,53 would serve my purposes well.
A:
6,29
